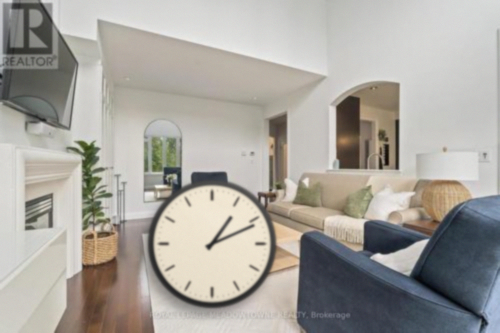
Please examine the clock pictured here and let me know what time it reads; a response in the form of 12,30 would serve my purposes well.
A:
1,11
